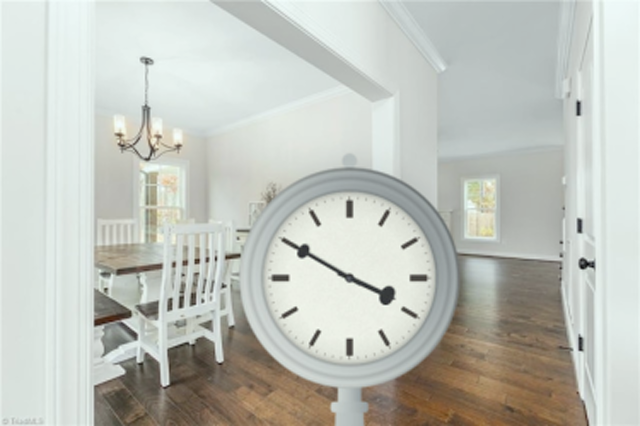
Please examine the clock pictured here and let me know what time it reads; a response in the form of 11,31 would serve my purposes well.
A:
3,50
